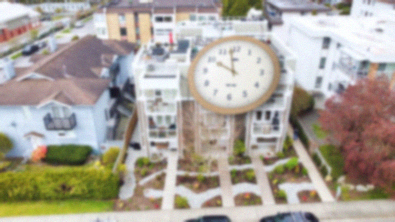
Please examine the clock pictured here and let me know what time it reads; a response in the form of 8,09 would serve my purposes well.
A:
9,58
